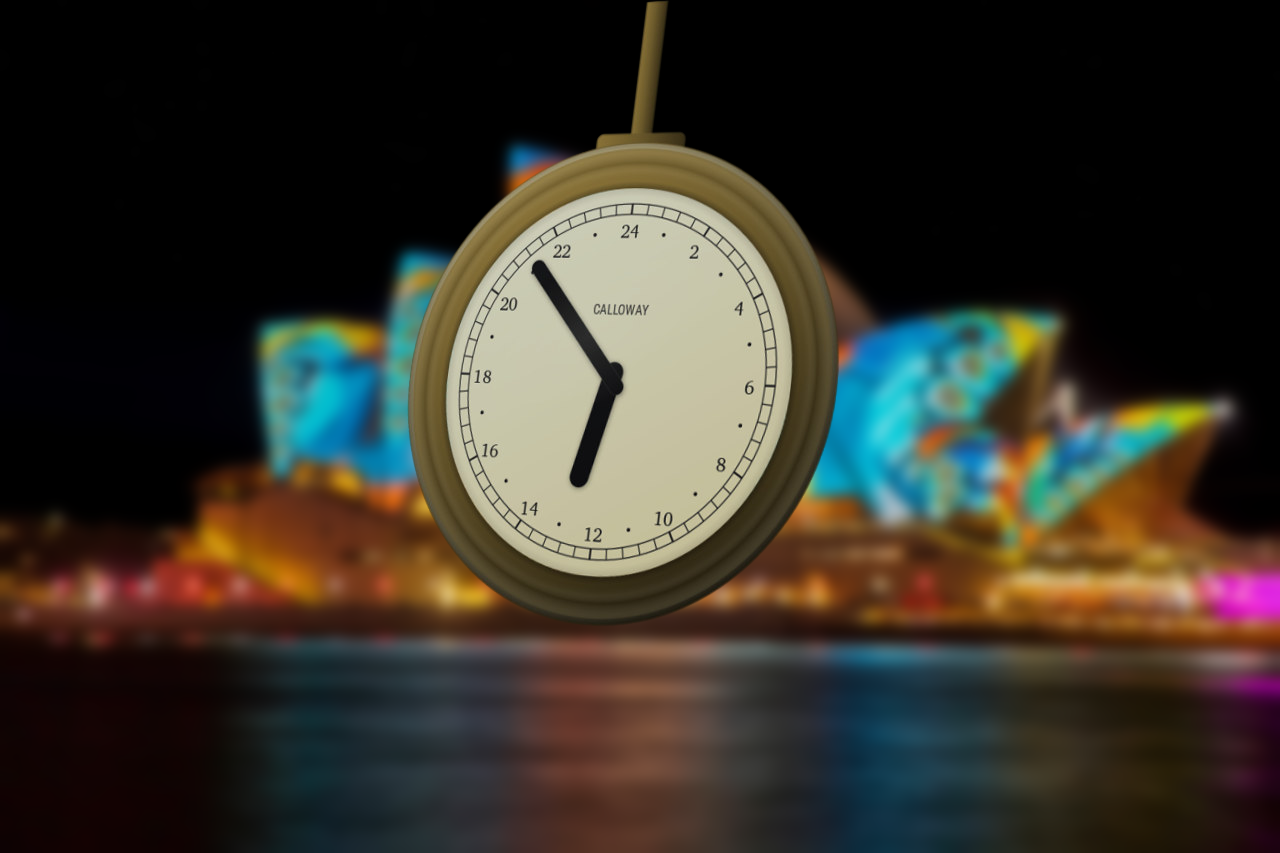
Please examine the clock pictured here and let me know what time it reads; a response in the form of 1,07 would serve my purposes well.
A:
12,53
